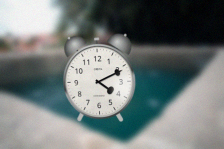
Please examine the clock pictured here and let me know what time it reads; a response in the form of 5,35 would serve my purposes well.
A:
4,11
